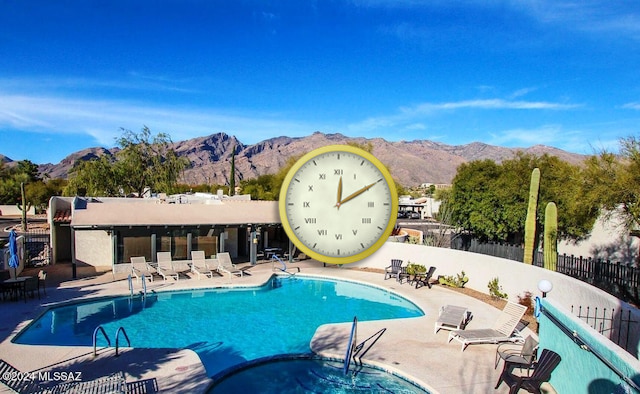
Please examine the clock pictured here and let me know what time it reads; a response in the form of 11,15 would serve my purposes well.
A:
12,10
